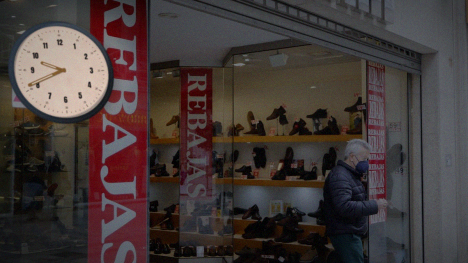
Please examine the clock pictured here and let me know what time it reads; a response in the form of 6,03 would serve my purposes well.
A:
9,41
